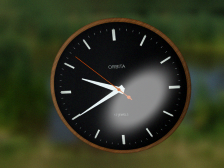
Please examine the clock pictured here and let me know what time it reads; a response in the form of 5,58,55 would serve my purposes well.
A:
9,39,52
